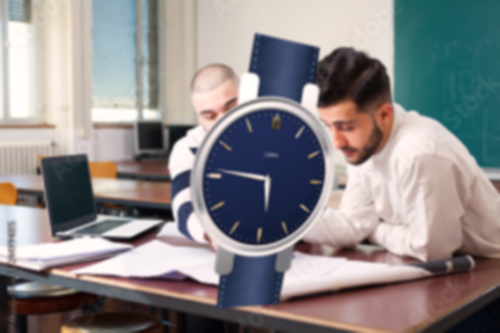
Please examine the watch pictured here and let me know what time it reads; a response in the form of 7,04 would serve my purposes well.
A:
5,46
